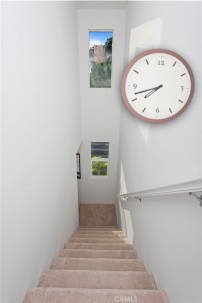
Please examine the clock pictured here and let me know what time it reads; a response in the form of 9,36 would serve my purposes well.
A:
7,42
